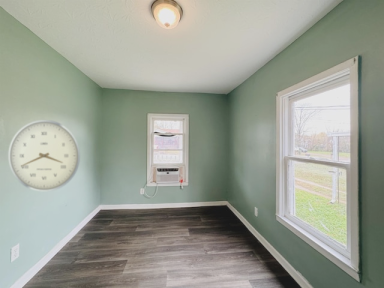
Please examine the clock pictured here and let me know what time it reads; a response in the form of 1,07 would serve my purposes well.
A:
3,41
